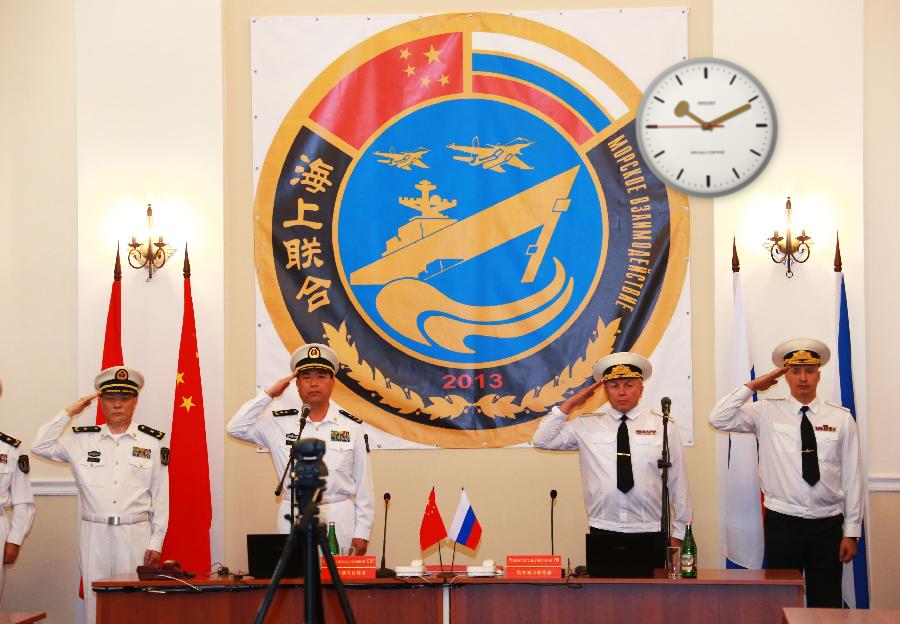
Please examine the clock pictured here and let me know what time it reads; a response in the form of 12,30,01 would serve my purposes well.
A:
10,10,45
